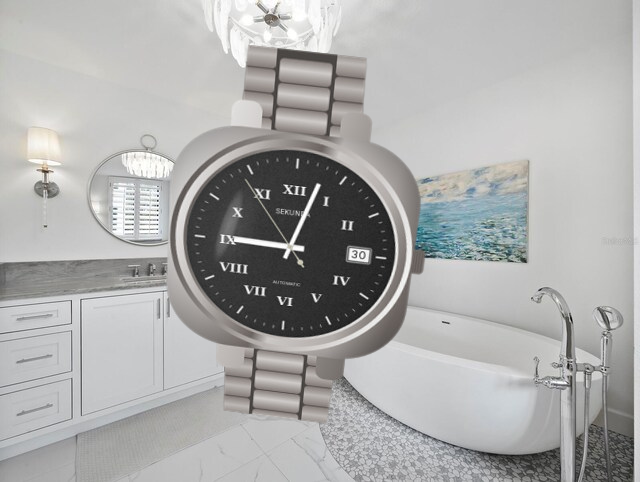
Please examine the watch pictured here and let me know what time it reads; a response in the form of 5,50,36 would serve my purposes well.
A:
9,02,54
